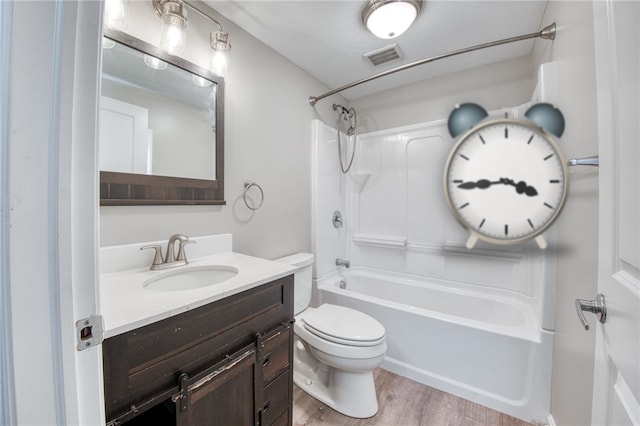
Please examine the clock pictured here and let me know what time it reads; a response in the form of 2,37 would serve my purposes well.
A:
3,44
